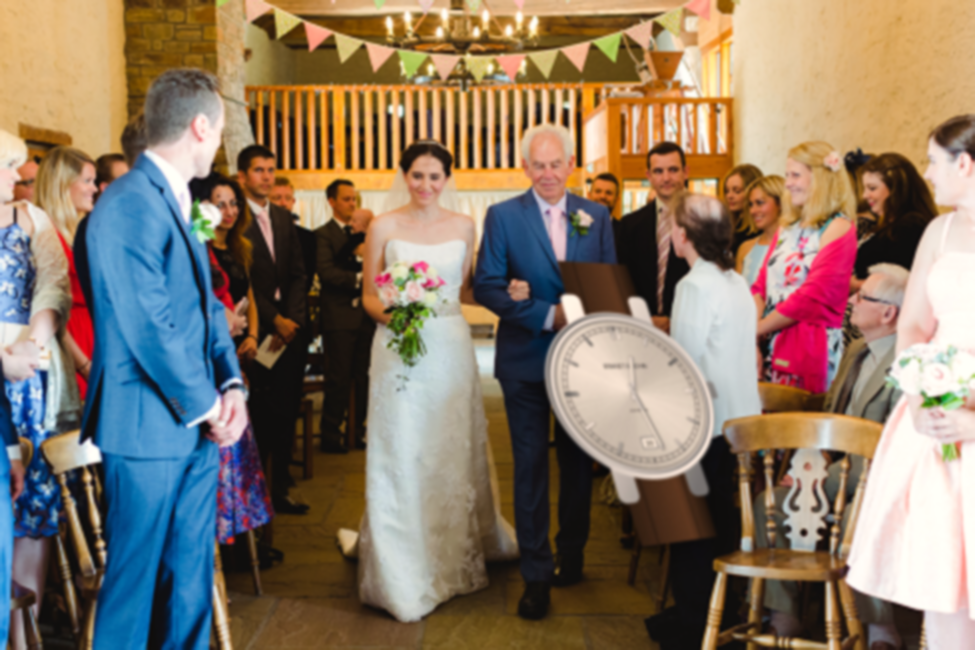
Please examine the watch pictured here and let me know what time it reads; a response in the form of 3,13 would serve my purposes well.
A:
12,28
